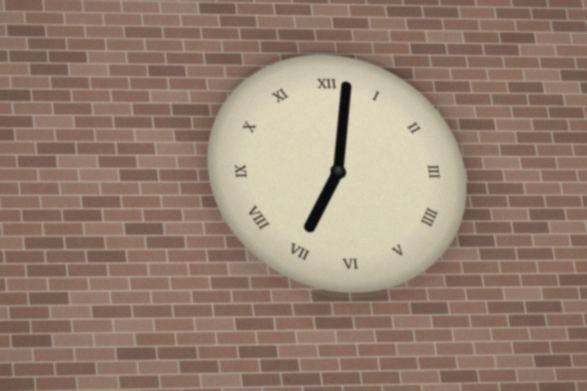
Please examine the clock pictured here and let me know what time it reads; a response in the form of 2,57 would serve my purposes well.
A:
7,02
